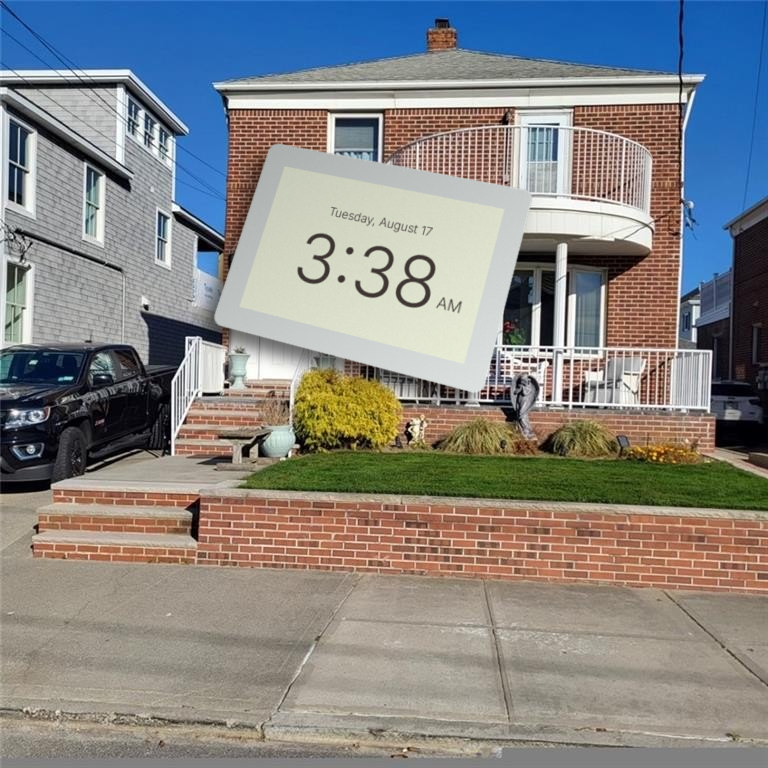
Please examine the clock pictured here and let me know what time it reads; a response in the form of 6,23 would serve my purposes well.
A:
3,38
